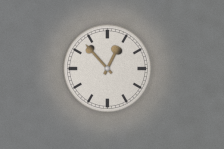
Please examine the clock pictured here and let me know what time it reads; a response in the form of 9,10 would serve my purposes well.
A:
12,53
